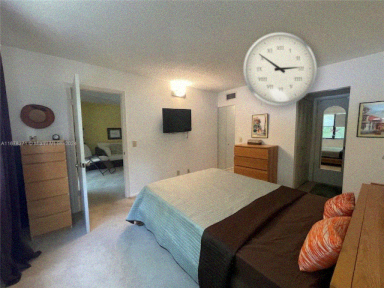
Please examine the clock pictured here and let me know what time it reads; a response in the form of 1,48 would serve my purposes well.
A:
2,51
